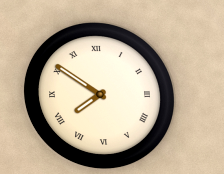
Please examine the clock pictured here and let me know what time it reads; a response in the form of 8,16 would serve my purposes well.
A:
7,51
